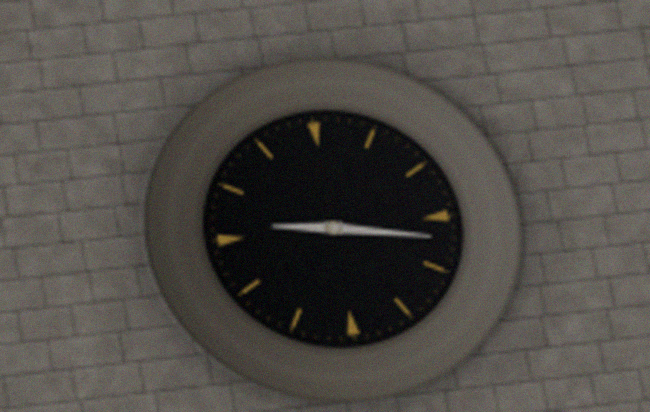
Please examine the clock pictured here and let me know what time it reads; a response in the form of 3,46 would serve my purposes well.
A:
9,17
